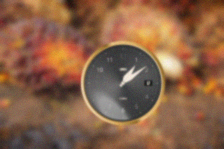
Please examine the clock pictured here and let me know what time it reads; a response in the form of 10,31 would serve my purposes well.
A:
1,09
